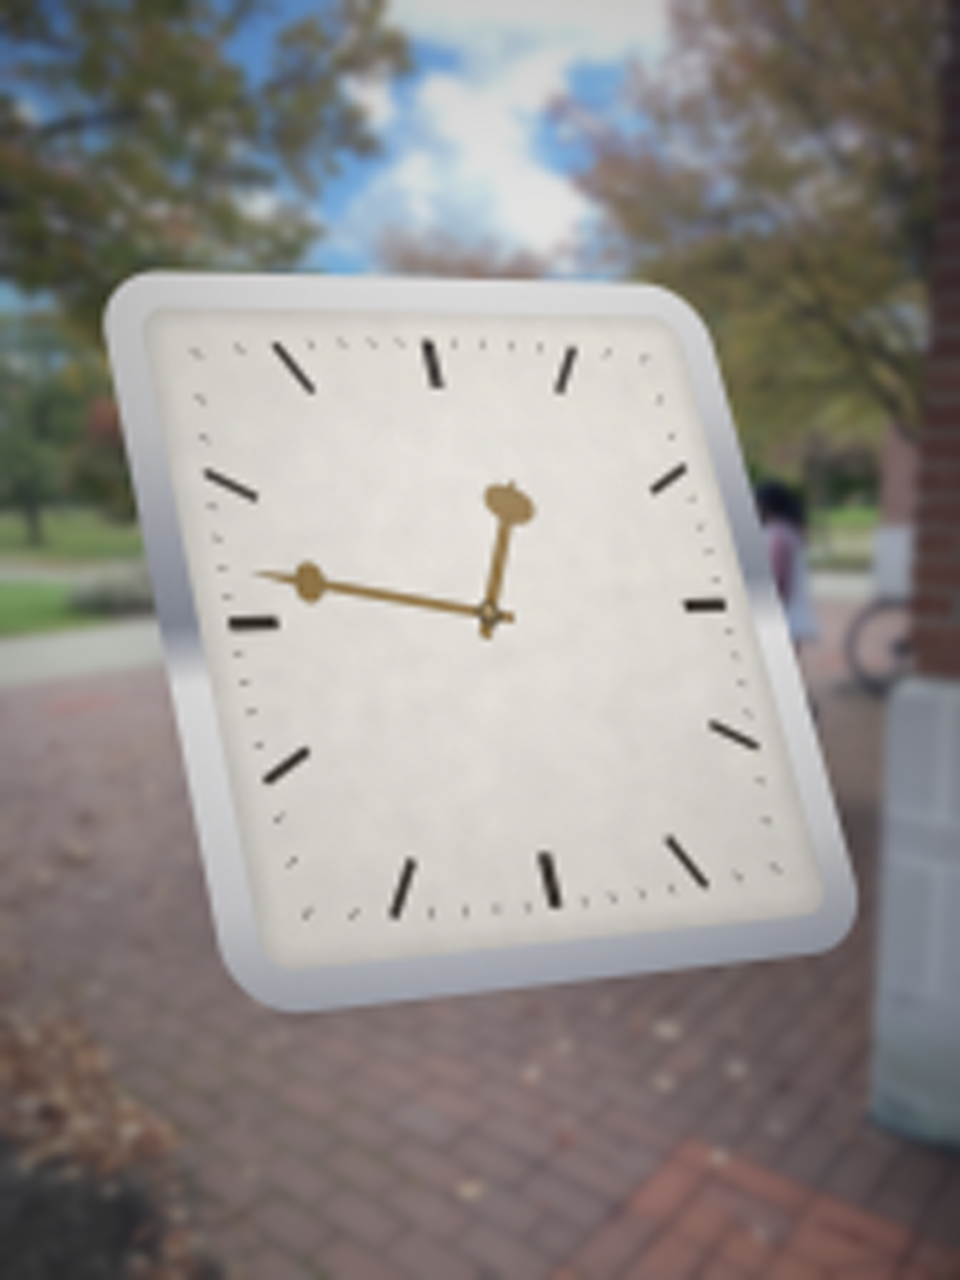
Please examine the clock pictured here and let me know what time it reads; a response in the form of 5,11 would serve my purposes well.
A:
12,47
